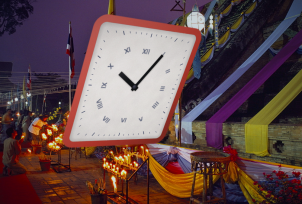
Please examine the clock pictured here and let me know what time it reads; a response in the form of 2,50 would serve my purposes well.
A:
10,05
